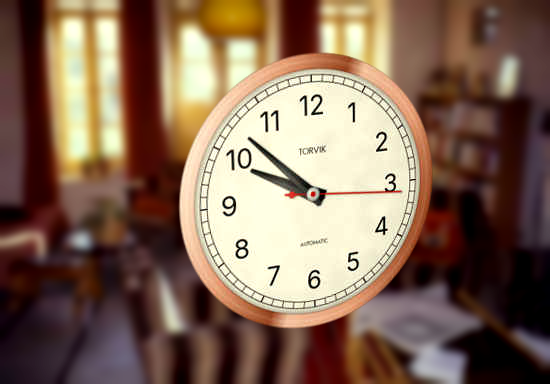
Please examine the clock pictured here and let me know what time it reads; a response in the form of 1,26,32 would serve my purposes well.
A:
9,52,16
